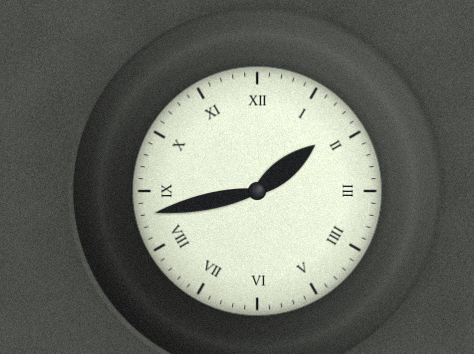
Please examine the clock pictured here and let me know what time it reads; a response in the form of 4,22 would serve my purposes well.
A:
1,43
